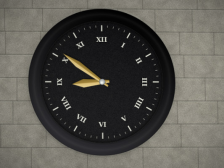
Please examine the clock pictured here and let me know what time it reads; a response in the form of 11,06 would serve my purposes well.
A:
8,51
